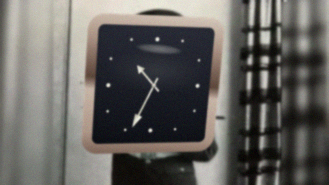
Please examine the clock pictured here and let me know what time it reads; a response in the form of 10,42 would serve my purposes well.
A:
10,34
